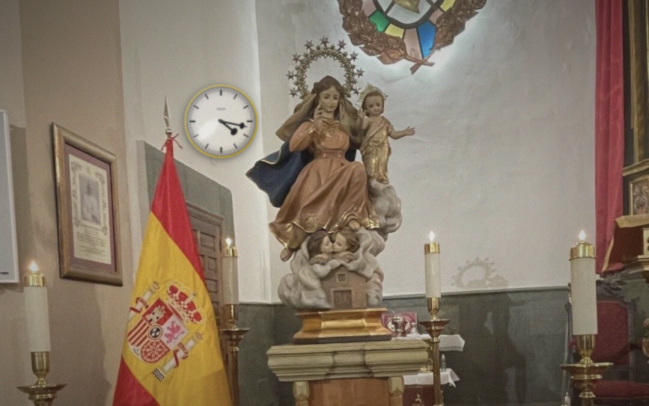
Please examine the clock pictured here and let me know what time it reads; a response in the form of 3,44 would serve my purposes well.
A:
4,17
